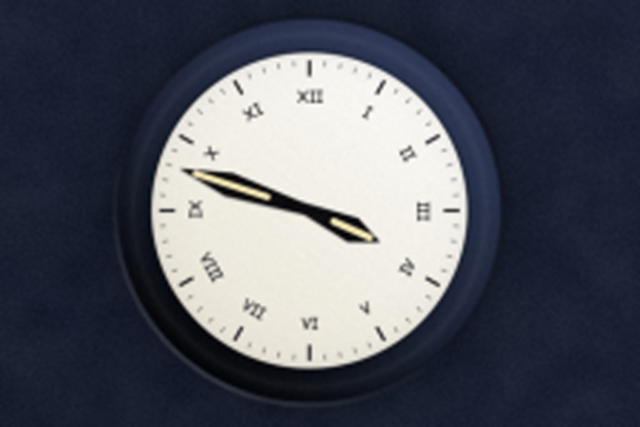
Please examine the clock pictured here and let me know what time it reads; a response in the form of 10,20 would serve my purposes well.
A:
3,48
